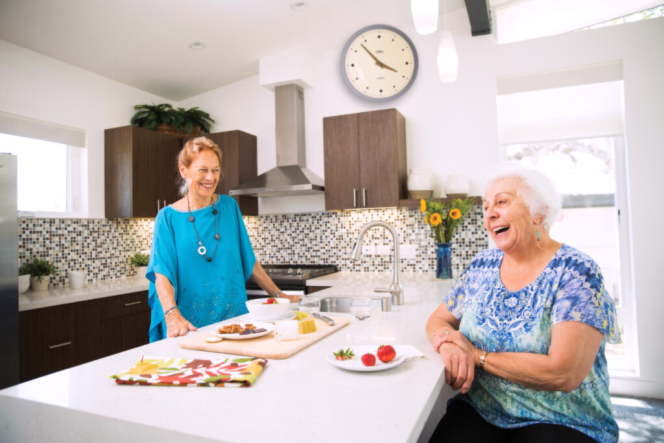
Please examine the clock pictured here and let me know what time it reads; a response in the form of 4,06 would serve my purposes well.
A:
3,53
